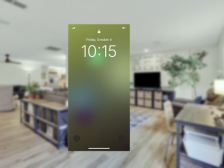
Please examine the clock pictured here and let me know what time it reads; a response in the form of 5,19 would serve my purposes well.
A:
10,15
